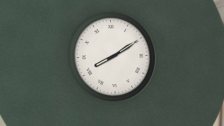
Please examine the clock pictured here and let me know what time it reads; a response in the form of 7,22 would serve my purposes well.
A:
8,10
